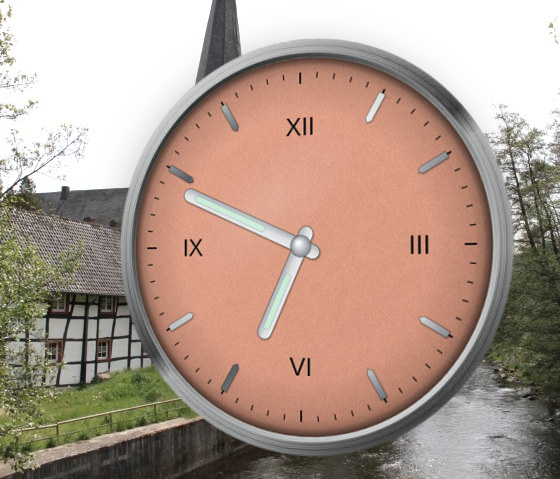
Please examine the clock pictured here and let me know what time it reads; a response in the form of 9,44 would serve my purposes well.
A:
6,49
